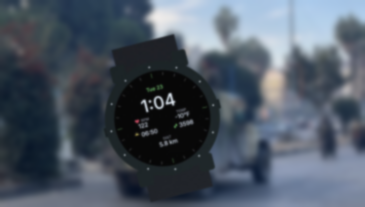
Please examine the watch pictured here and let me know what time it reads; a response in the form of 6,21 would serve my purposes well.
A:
1,04
